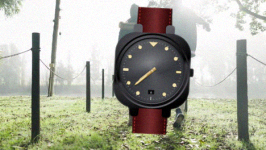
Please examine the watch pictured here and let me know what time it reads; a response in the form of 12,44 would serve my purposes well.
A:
7,38
